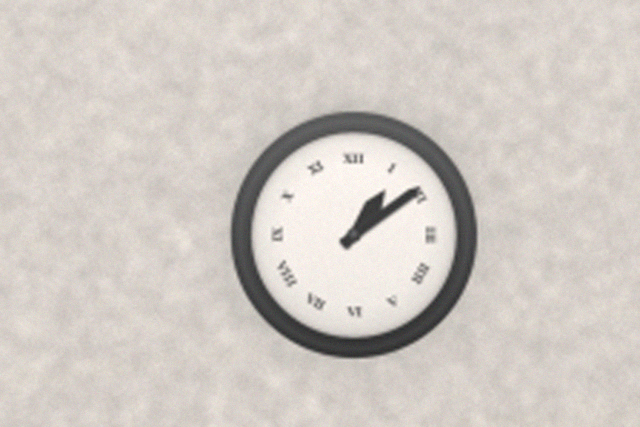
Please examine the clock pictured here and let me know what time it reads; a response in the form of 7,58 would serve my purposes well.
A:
1,09
